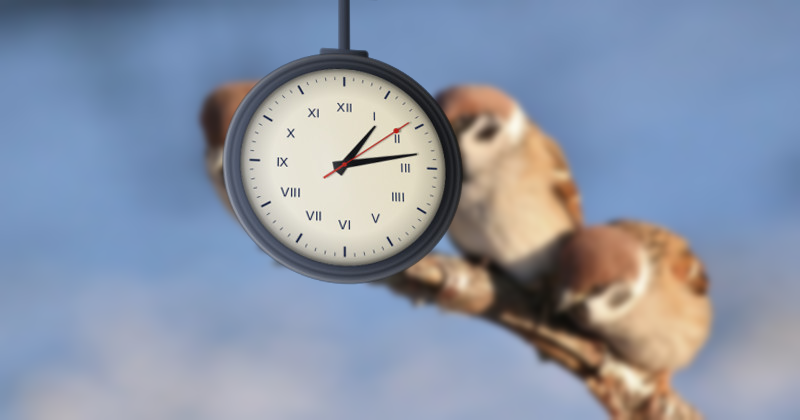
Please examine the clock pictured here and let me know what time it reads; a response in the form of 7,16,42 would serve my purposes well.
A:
1,13,09
